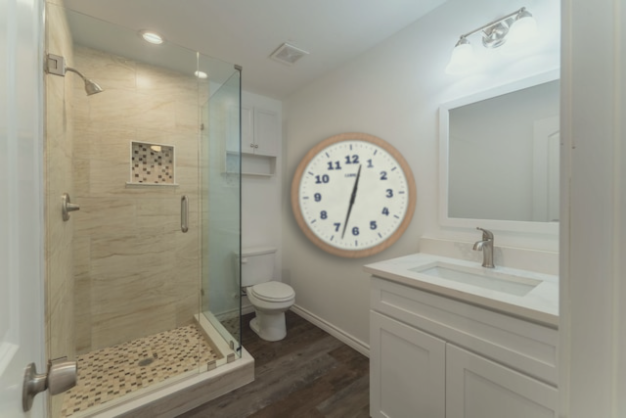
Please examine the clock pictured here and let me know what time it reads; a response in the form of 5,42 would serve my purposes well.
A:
12,33
